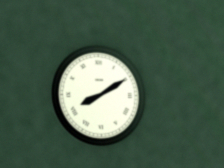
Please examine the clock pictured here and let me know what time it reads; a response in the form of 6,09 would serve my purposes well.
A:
8,10
